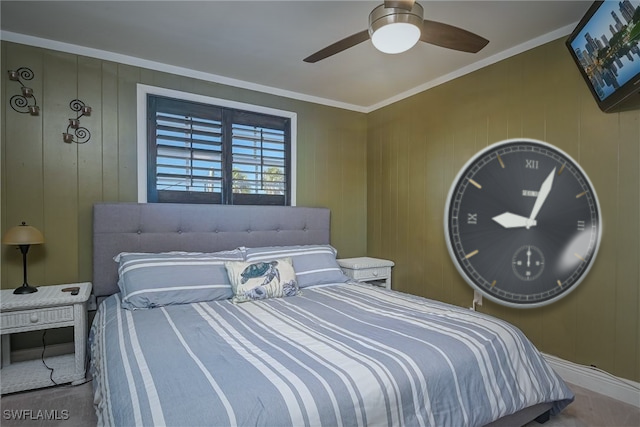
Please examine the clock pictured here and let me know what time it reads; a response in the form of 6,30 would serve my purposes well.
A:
9,04
